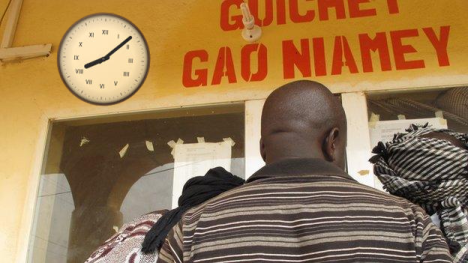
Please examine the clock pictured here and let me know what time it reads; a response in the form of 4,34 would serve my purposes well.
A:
8,08
